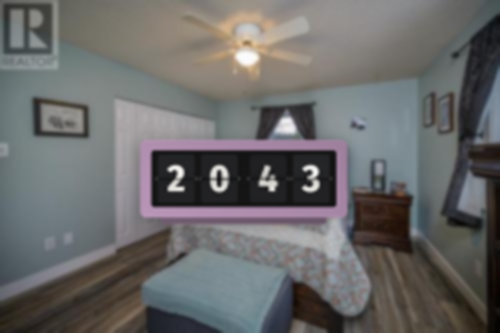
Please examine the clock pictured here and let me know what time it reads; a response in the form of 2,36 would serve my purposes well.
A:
20,43
